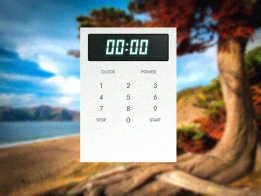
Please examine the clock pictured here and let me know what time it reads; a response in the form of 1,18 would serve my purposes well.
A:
0,00
